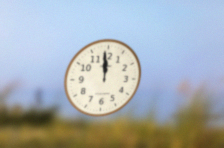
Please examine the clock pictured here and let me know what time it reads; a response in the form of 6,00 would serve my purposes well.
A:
11,59
